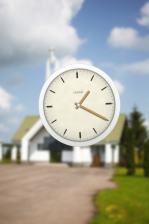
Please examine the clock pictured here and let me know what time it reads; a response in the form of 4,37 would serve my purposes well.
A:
1,20
